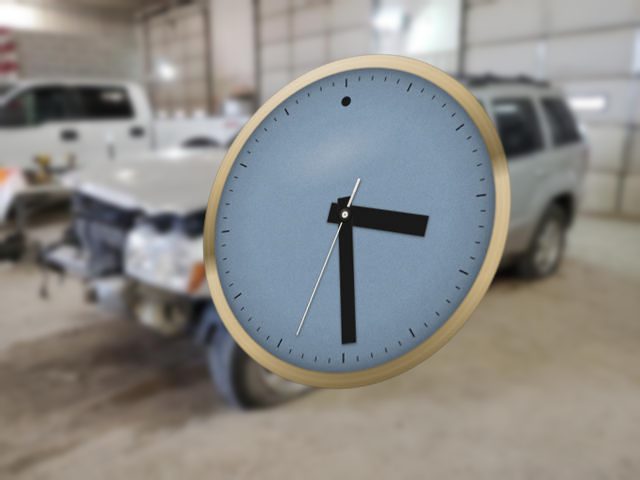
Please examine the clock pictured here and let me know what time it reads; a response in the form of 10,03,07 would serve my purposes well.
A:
3,29,34
